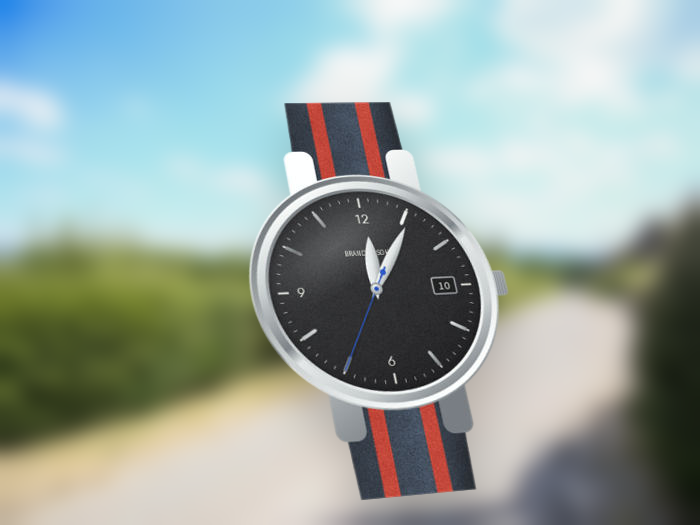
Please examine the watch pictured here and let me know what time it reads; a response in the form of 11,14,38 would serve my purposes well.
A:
12,05,35
